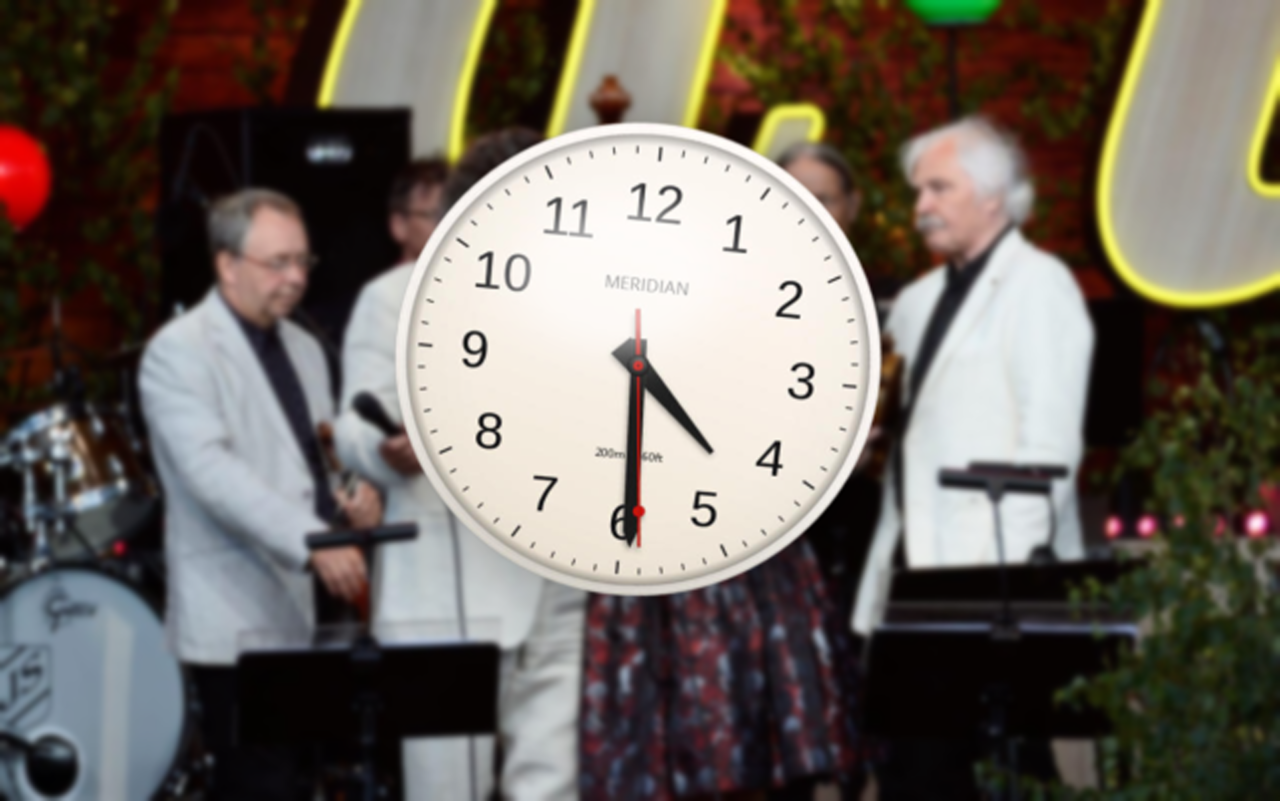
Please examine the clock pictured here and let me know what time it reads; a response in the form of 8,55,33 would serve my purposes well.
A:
4,29,29
